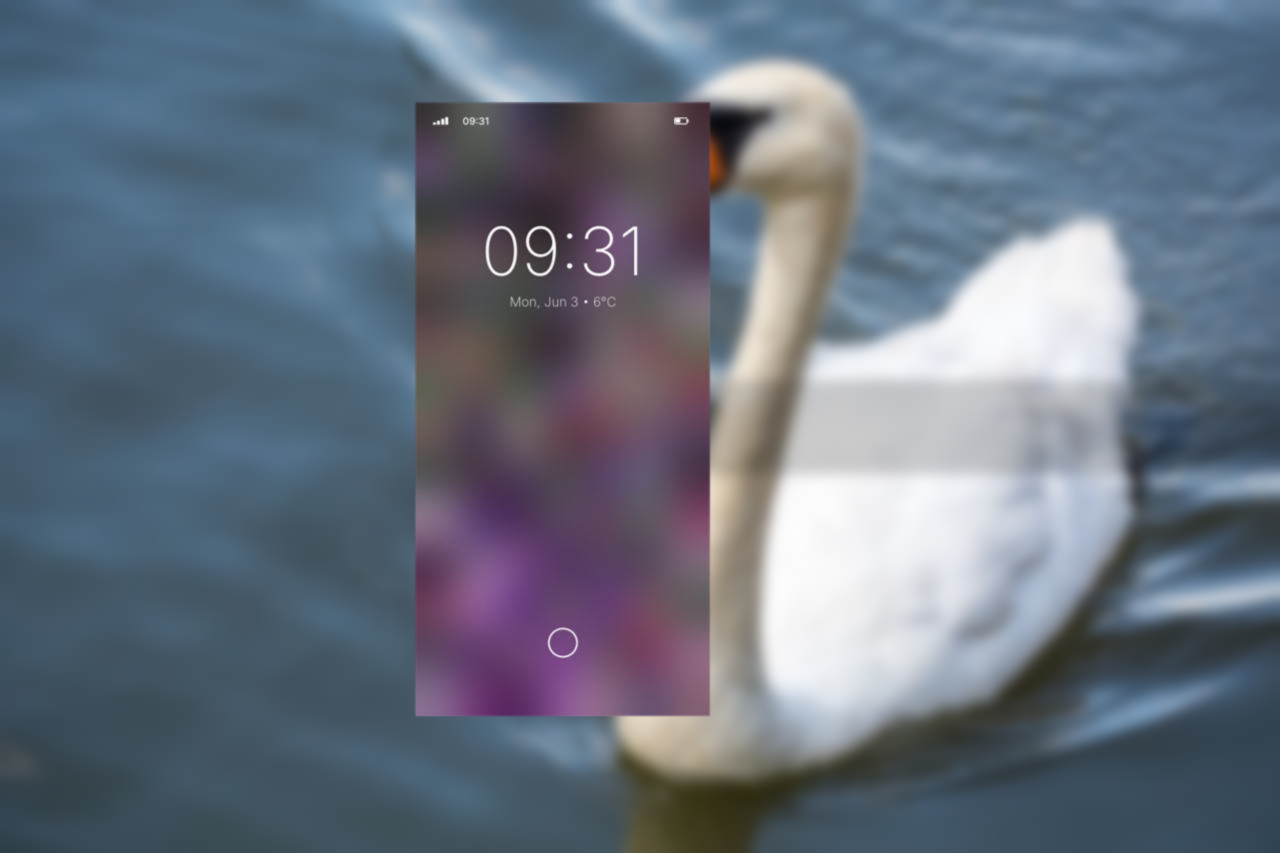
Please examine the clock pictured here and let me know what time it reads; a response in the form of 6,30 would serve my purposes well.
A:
9,31
